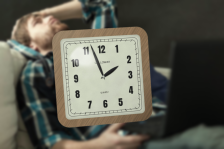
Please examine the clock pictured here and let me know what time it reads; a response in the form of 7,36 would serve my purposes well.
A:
1,57
